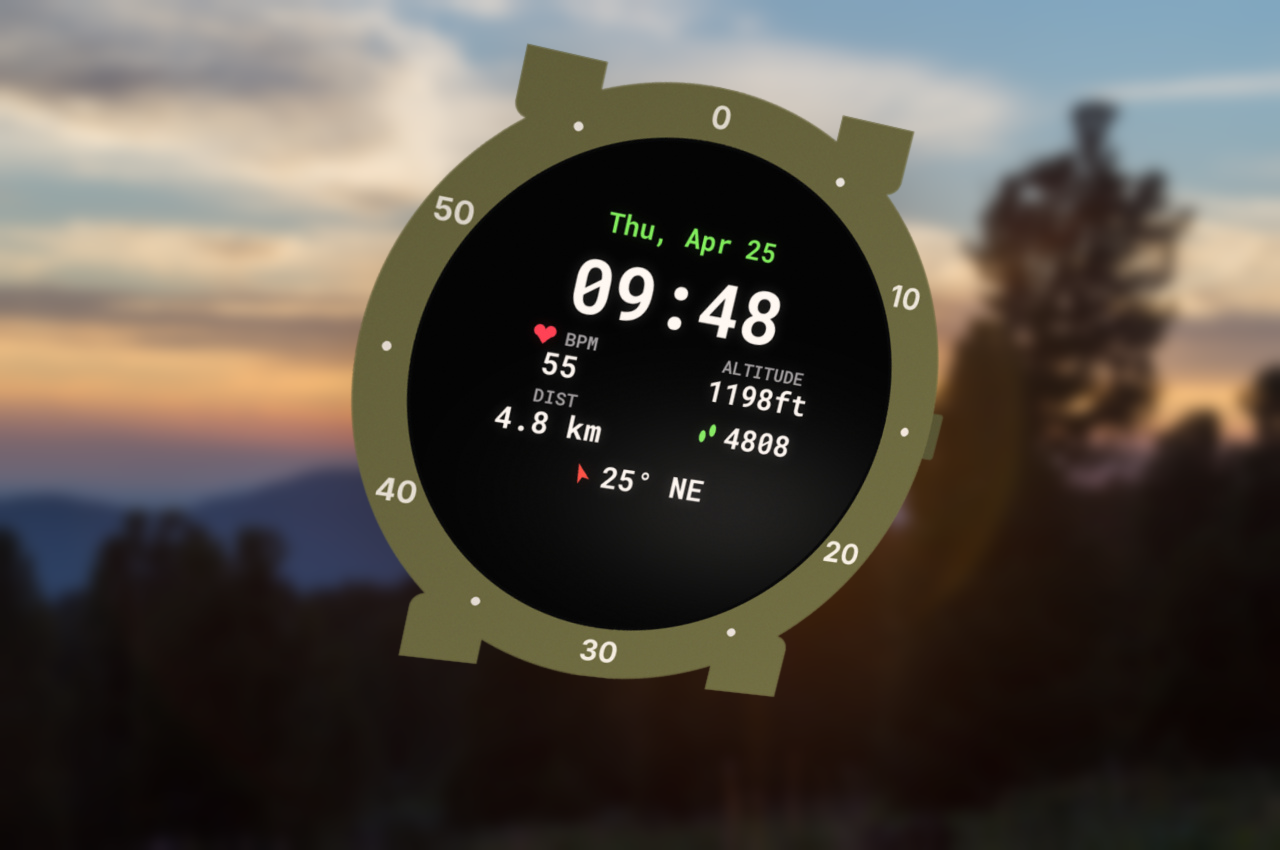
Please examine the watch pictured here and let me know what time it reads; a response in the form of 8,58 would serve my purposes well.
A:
9,48
